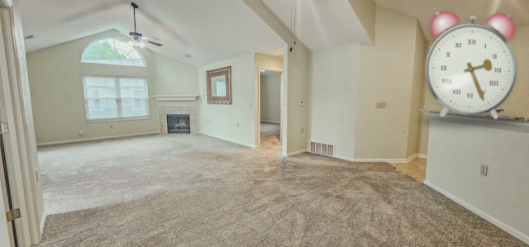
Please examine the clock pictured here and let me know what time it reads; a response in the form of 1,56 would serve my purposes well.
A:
2,26
